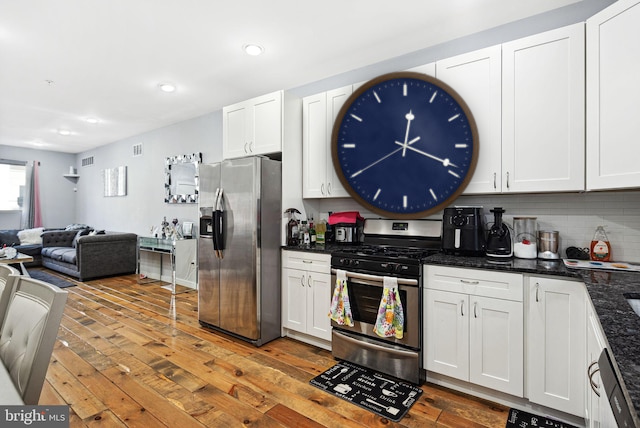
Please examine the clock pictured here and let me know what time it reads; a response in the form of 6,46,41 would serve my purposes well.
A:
12,18,40
